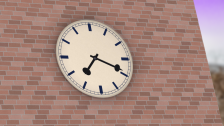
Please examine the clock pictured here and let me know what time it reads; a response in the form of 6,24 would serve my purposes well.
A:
7,19
